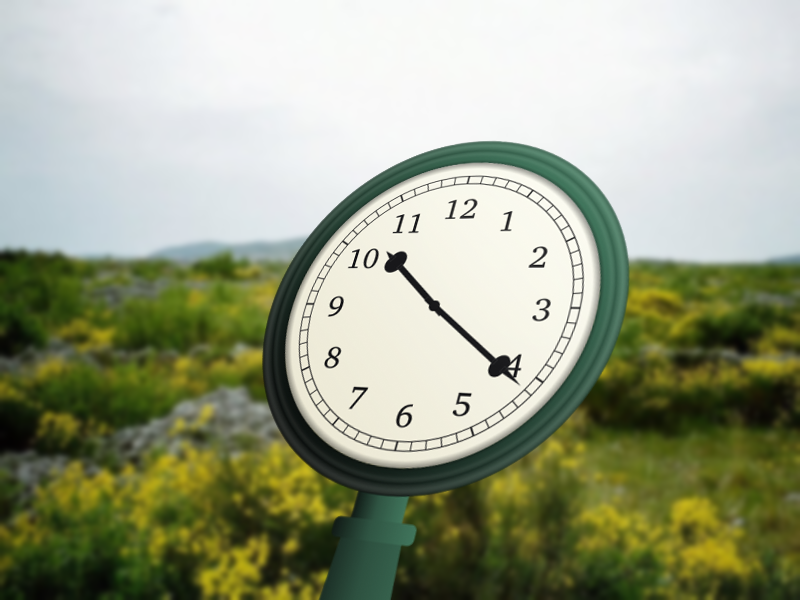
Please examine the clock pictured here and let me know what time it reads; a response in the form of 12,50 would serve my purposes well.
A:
10,21
